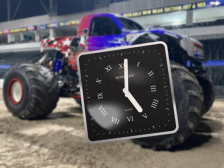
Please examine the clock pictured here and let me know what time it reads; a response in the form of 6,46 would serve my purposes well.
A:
5,01
